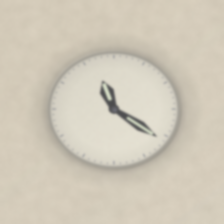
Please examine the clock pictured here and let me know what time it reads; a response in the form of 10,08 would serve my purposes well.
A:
11,21
